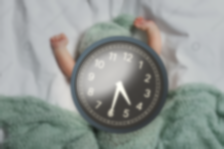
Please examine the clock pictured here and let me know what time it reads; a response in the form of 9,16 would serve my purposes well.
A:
4,30
